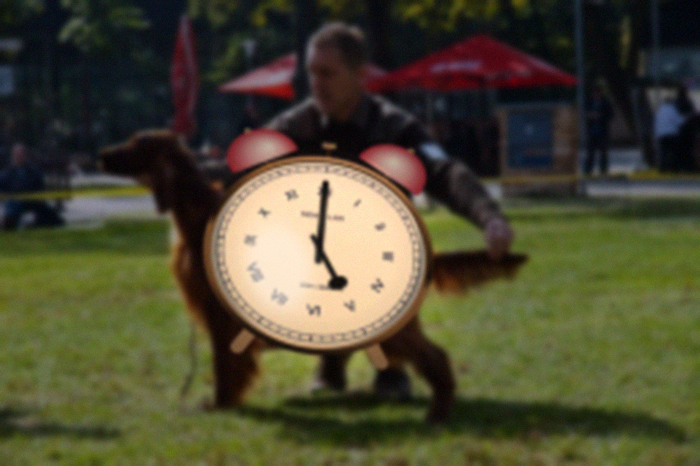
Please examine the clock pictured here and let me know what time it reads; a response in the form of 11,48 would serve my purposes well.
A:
5,00
